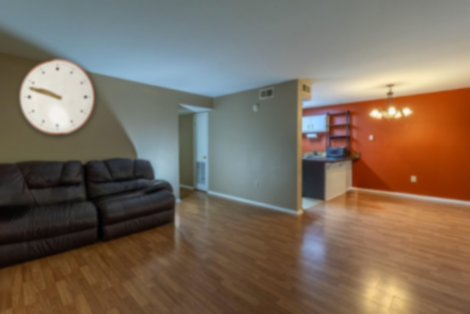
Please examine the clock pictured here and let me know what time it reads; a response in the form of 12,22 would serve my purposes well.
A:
9,48
